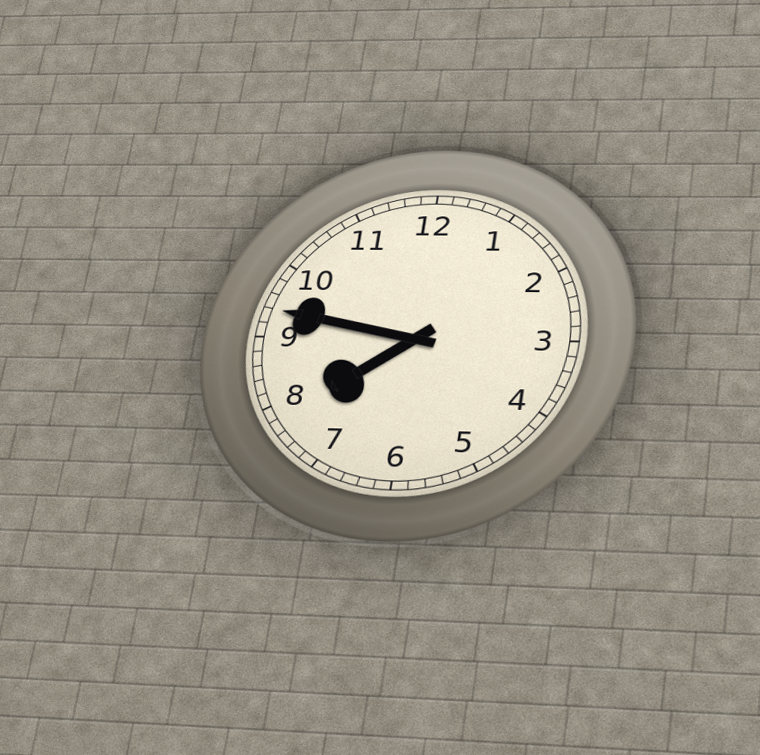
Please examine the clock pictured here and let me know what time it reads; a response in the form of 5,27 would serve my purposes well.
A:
7,47
